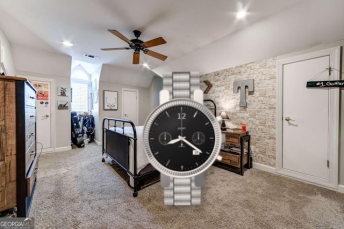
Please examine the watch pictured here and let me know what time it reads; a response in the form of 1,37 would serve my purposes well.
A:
8,21
